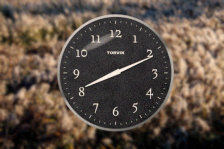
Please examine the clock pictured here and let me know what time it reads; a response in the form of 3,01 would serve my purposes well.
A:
8,11
